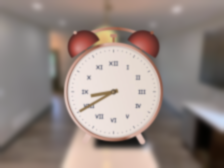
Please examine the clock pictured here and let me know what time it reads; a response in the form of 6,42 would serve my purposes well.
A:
8,40
